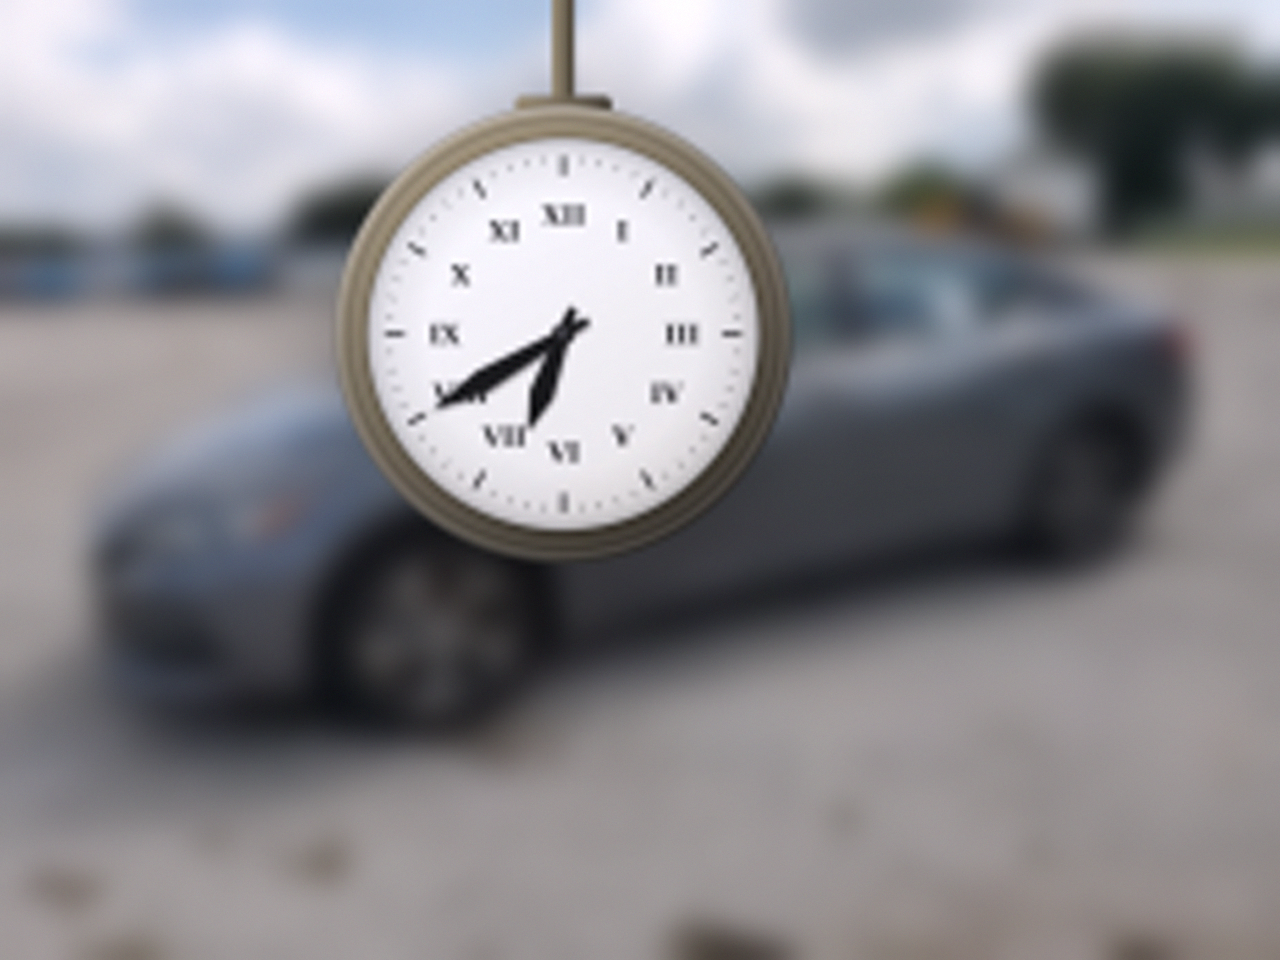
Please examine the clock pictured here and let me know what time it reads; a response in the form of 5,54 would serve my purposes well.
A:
6,40
